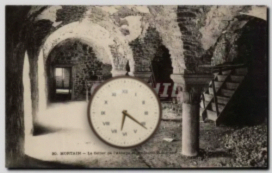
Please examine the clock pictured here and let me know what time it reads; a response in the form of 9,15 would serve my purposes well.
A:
6,21
